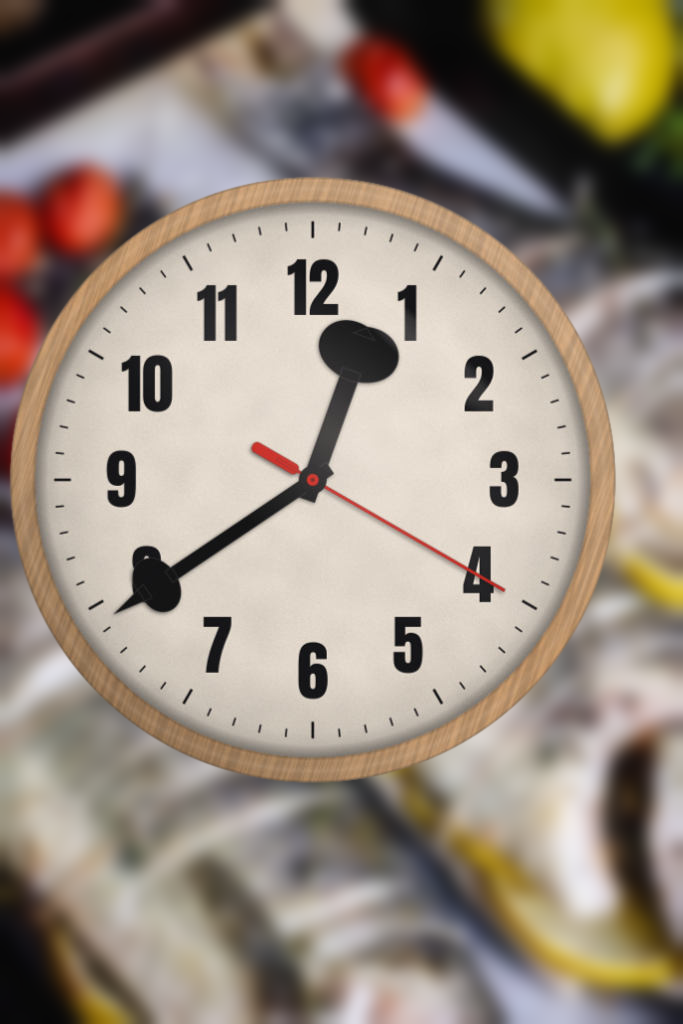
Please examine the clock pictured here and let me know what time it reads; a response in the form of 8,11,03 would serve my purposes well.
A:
12,39,20
